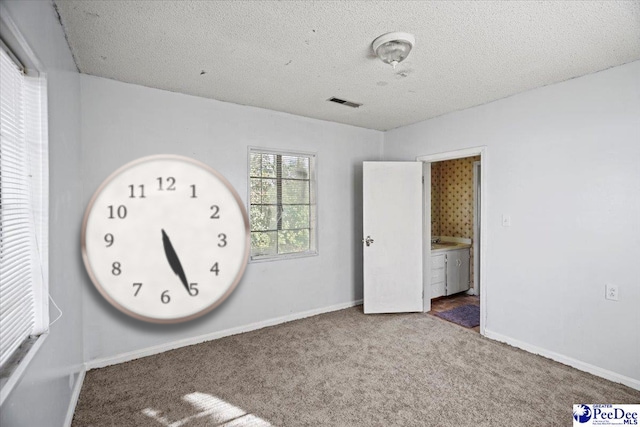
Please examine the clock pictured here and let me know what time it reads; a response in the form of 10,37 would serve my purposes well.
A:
5,26
